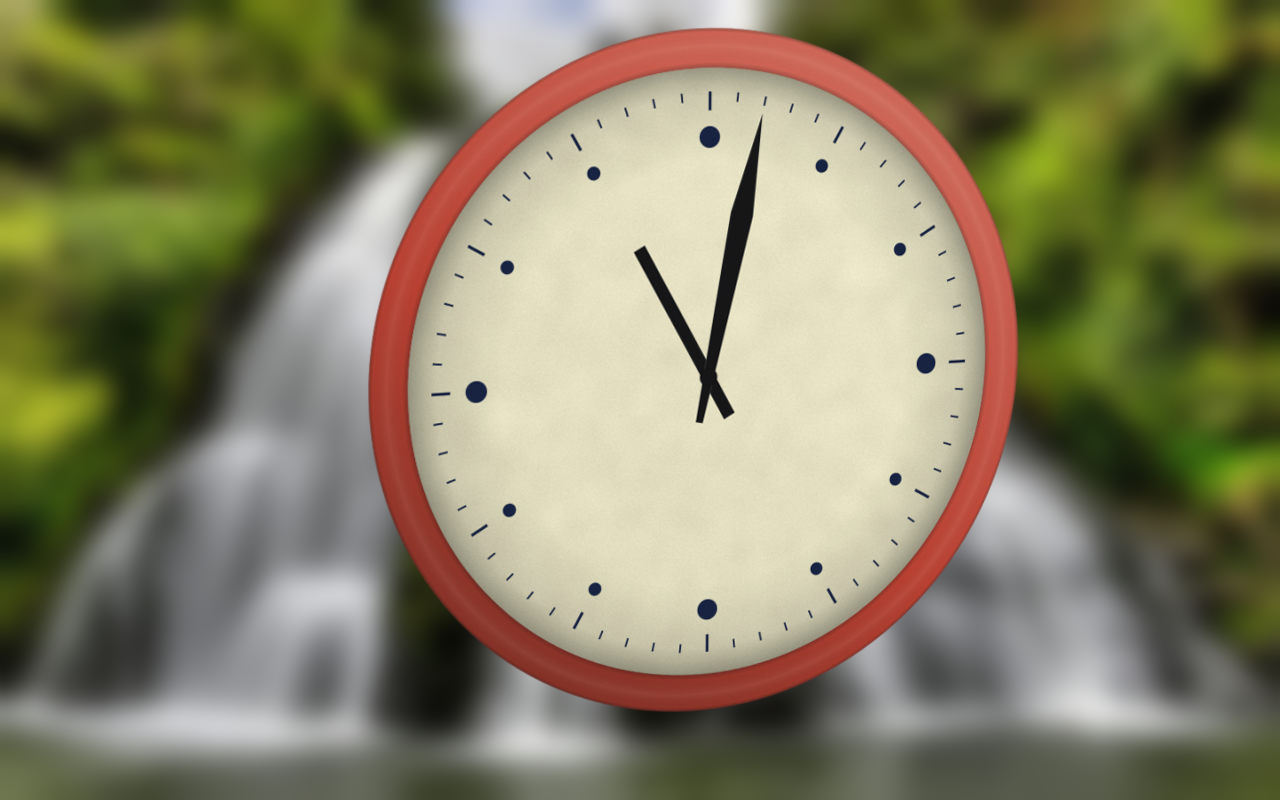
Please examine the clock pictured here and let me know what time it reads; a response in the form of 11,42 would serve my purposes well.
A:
11,02
